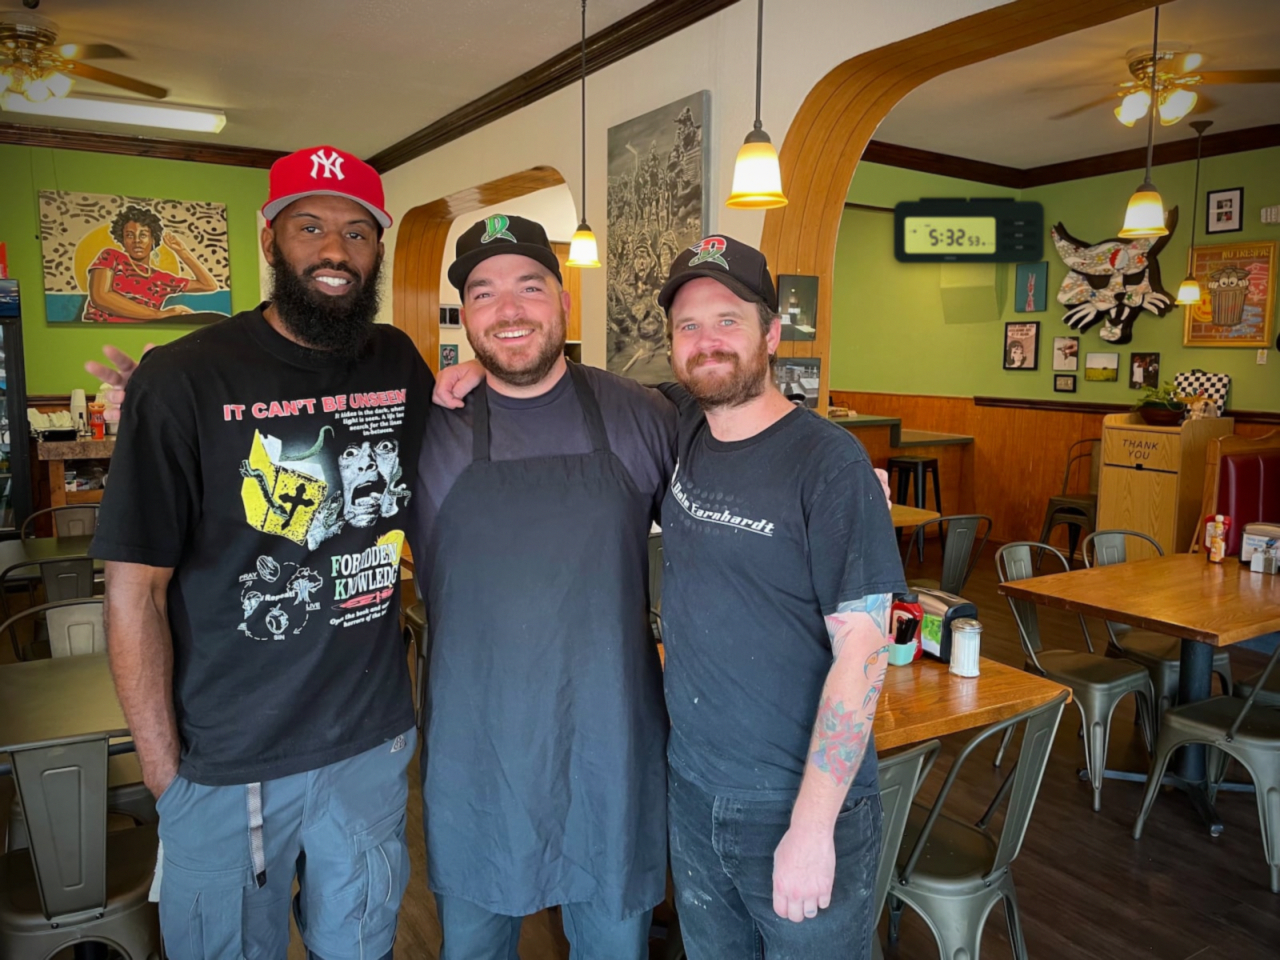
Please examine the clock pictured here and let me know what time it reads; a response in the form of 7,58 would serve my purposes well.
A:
5,32
